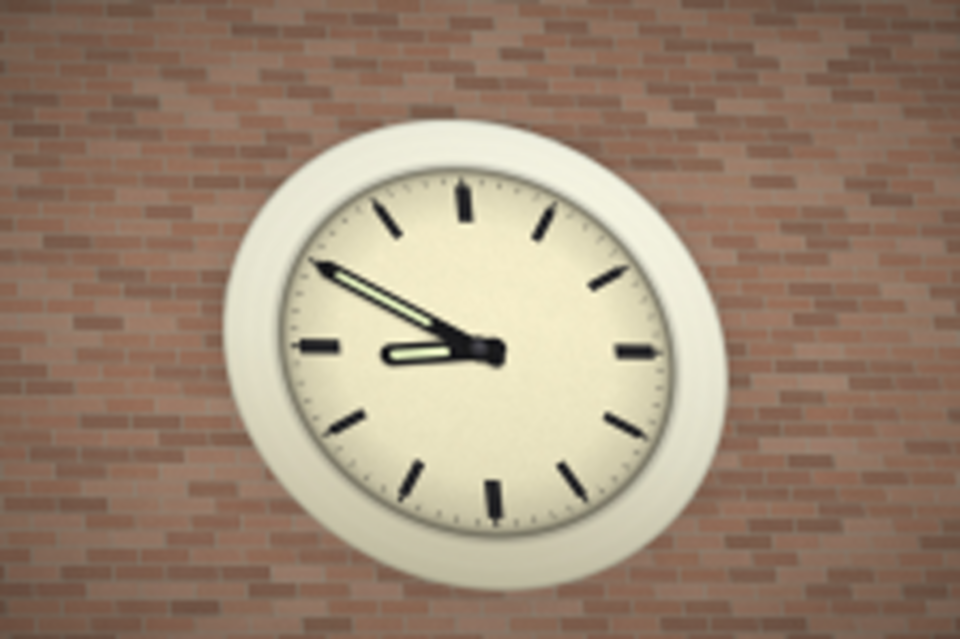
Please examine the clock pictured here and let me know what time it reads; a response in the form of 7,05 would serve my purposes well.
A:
8,50
